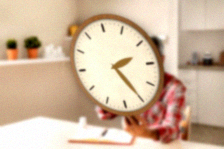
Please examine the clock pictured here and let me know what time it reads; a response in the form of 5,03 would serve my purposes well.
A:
2,25
